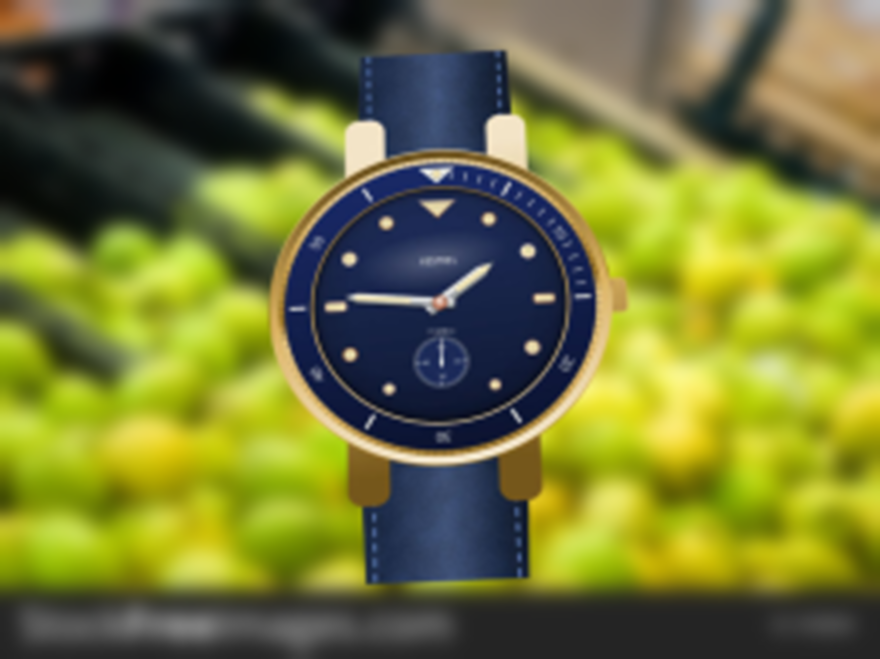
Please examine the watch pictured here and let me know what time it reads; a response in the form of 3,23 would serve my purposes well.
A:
1,46
